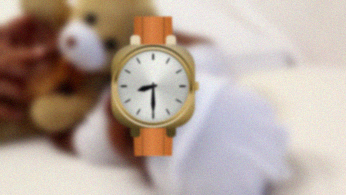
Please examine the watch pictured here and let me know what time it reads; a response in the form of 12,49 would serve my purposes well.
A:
8,30
